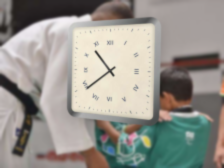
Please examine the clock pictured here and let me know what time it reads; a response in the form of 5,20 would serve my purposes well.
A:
10,39
